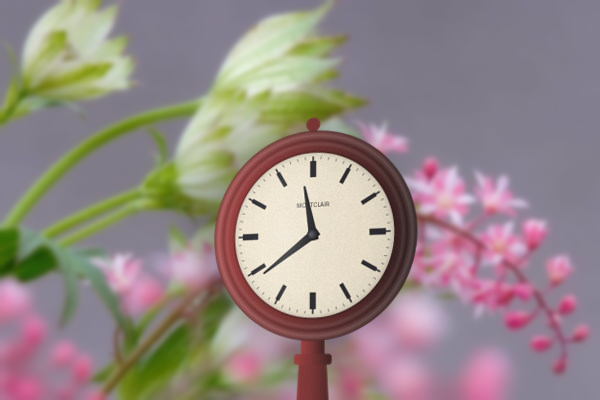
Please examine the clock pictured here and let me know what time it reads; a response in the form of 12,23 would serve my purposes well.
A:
11,39
